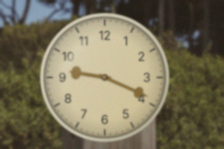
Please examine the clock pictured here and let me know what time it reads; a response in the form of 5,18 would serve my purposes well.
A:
9,19
